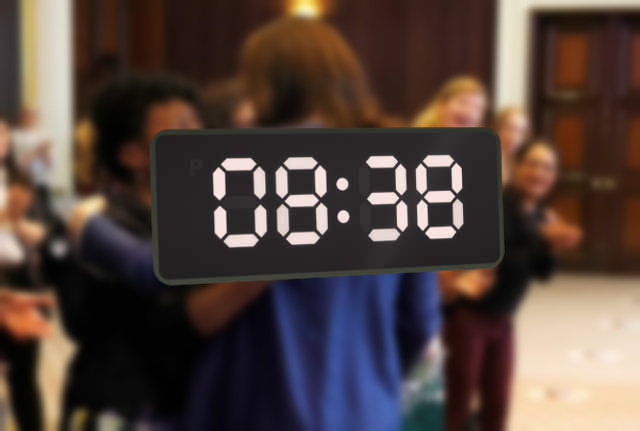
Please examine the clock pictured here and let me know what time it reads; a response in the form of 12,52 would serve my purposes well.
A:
8,38
